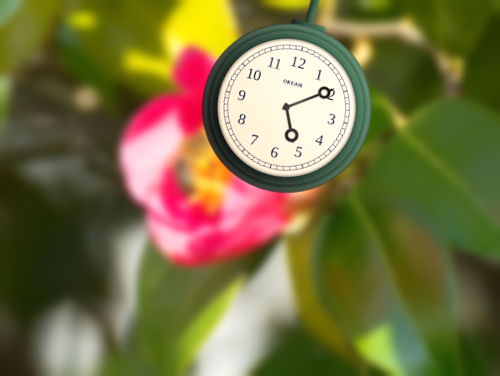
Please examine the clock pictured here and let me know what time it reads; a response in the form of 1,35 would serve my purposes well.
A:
5,09
